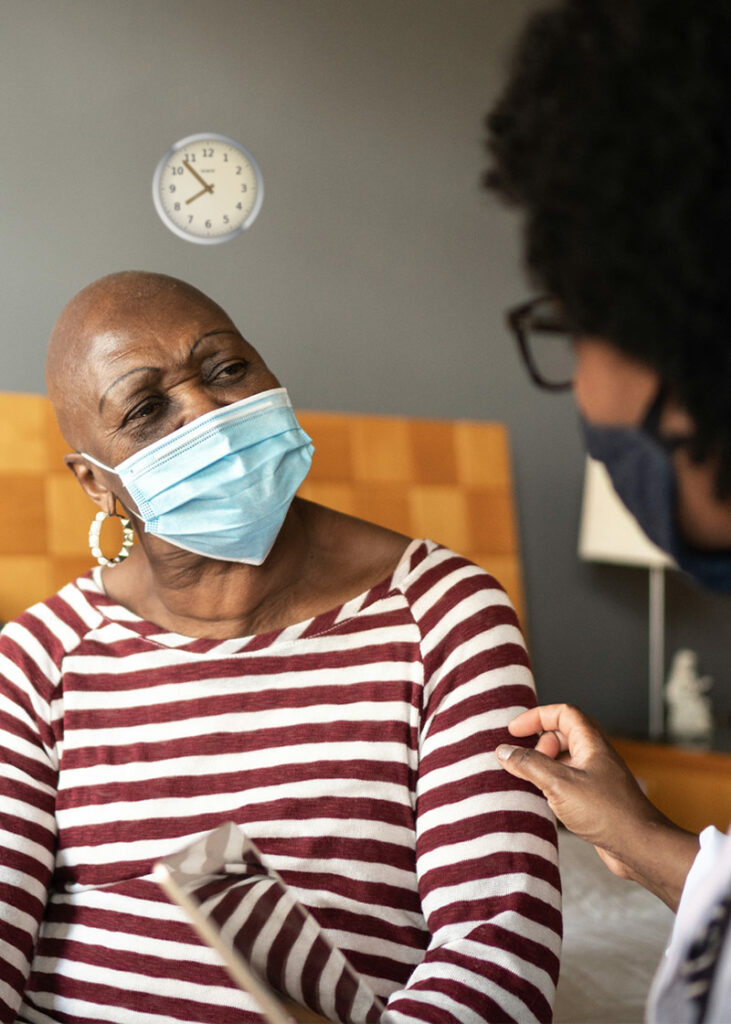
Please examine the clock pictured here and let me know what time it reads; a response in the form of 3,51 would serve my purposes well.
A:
7,53
